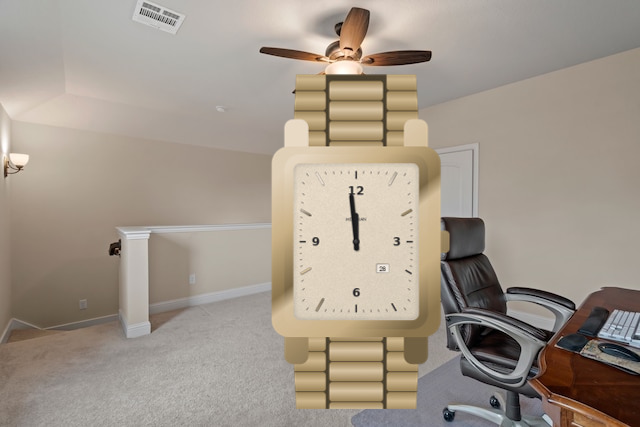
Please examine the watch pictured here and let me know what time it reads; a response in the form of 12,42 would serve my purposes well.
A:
11,59
